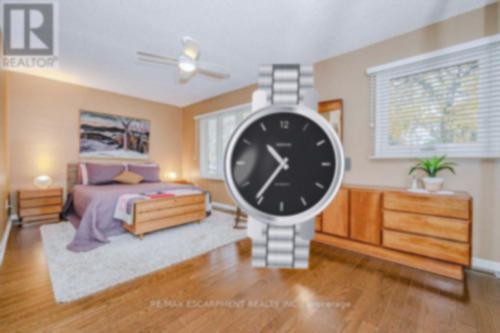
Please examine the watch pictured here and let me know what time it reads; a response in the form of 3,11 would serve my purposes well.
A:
10,36
